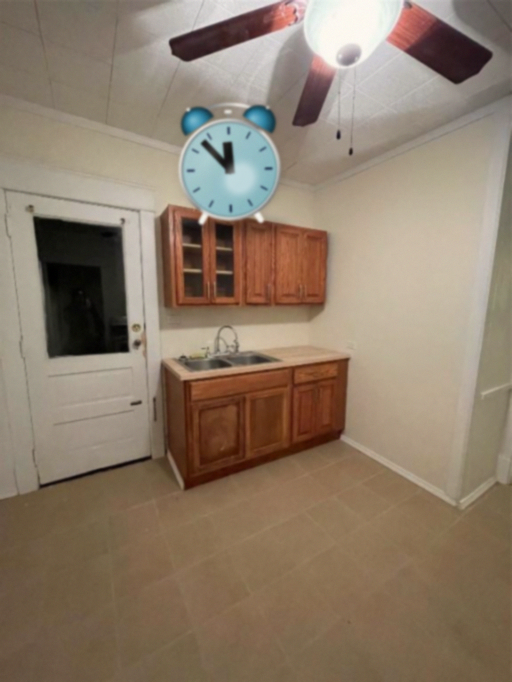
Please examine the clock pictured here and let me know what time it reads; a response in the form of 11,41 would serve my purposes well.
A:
11,53
